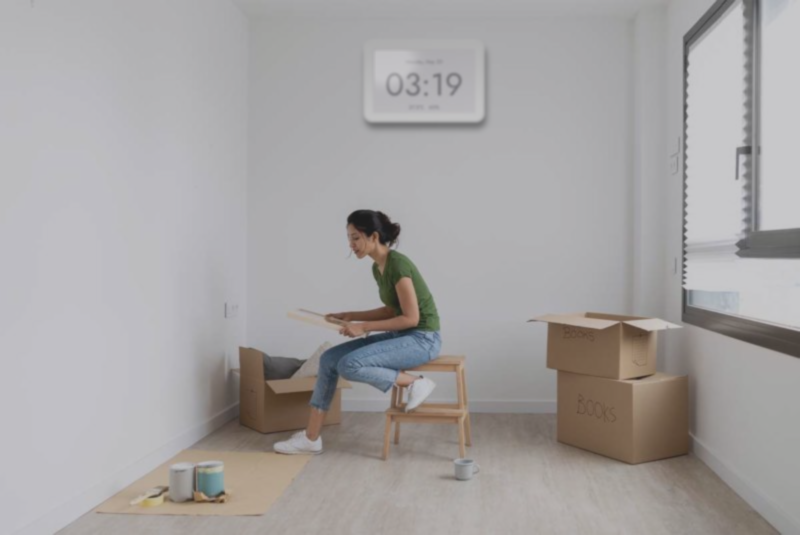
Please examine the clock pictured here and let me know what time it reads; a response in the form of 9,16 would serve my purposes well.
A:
3,19
